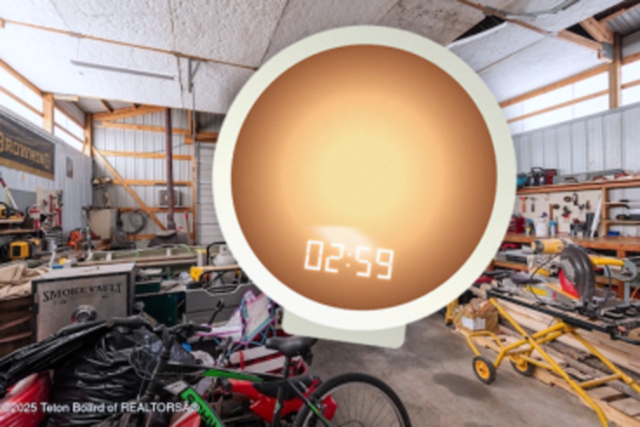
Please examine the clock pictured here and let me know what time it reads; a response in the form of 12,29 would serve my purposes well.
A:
2,59
